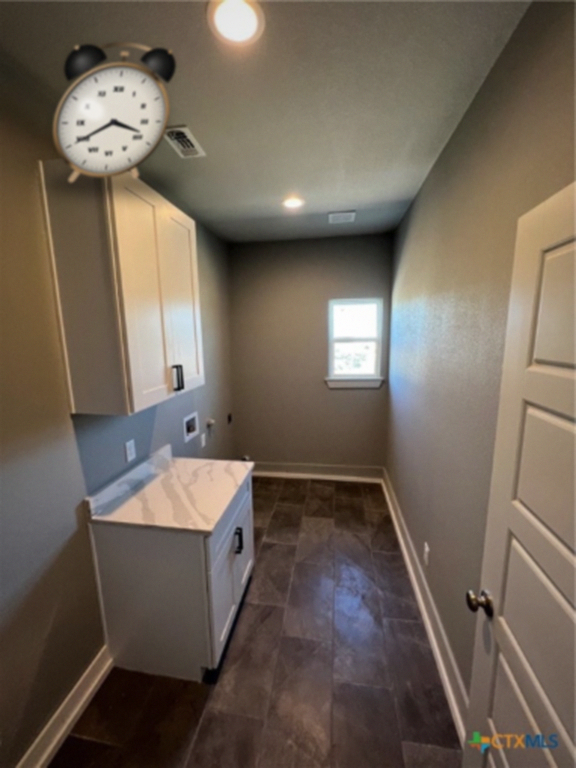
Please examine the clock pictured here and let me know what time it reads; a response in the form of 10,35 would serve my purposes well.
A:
3,40
